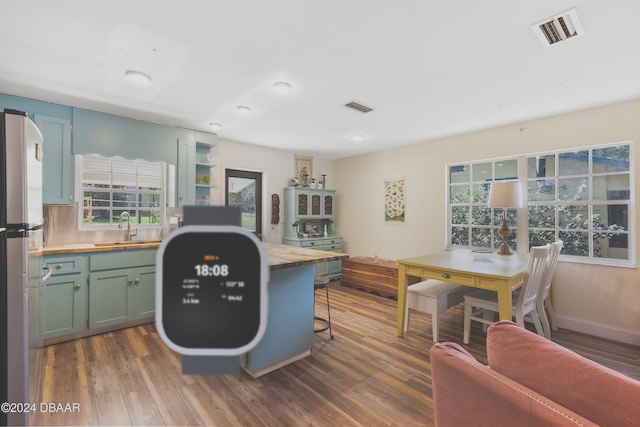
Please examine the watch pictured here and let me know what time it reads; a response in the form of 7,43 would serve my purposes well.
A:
18,08
